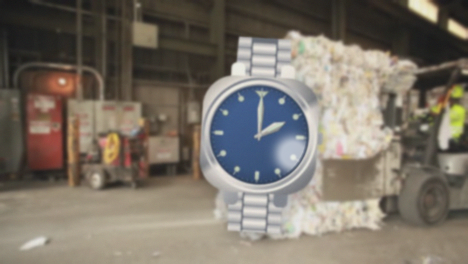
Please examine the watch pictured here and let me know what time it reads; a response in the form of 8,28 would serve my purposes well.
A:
2,00
